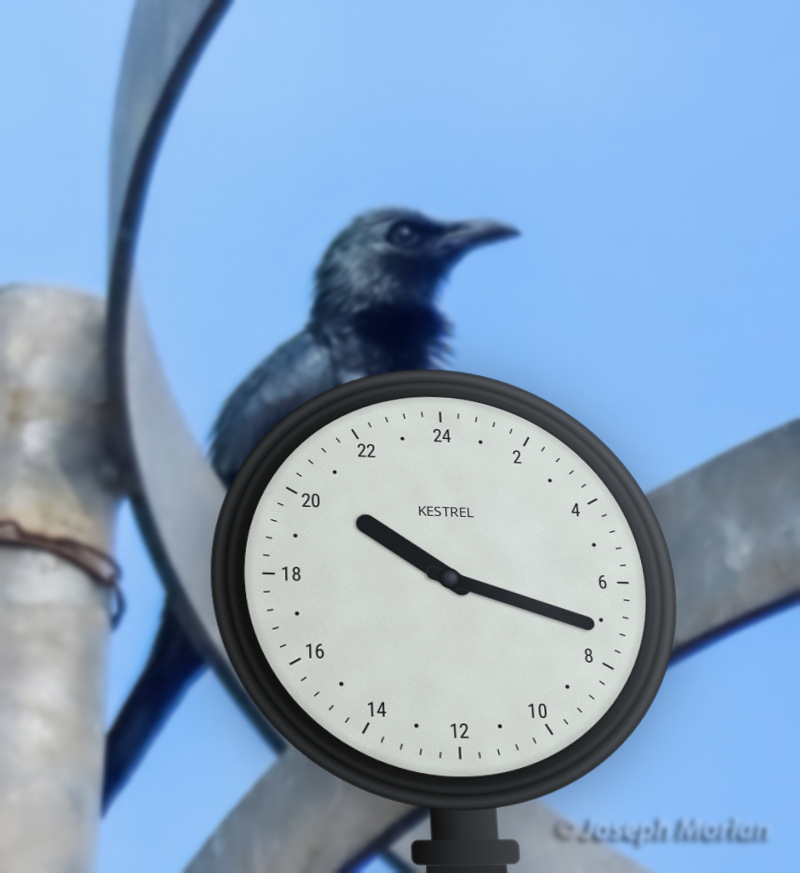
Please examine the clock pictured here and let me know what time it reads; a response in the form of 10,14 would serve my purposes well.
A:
20,18
